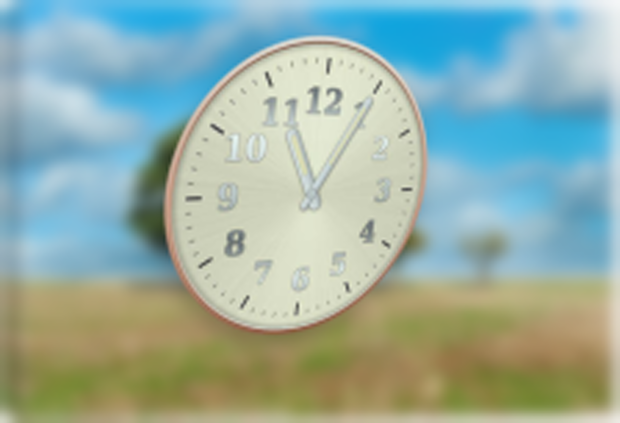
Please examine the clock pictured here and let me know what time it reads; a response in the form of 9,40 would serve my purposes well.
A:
11,05
